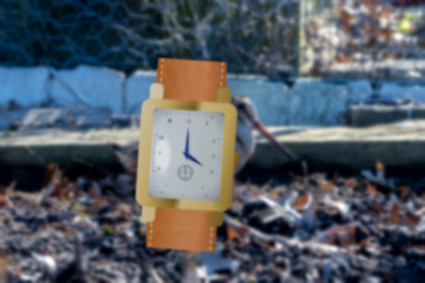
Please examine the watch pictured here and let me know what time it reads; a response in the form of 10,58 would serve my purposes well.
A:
4,00
